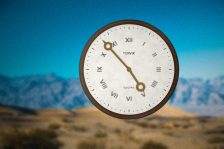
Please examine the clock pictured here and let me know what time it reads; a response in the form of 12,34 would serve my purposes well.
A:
4,53
